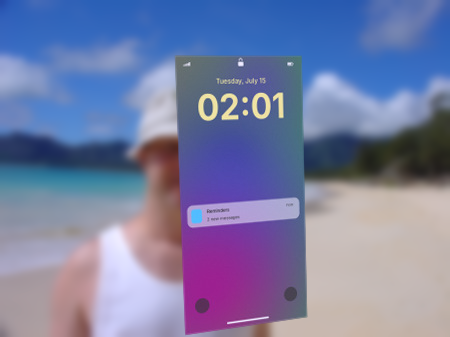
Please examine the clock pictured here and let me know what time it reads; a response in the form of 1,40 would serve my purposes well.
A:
2,01
